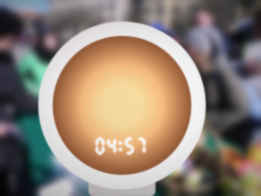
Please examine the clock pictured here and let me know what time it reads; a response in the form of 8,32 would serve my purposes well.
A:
4,57
